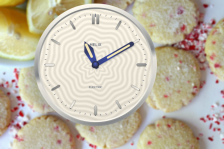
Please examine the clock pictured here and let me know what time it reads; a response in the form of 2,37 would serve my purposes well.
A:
11,10
